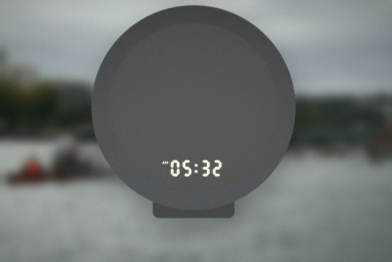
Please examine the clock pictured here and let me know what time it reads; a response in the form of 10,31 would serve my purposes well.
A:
5,32
